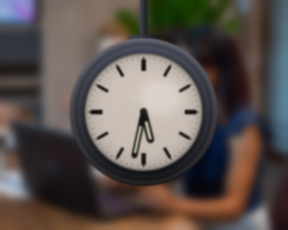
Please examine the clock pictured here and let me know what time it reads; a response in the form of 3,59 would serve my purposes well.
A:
5,32
